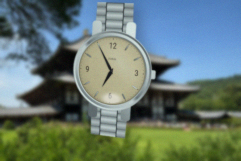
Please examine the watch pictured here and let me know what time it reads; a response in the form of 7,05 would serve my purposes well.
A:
6,55
